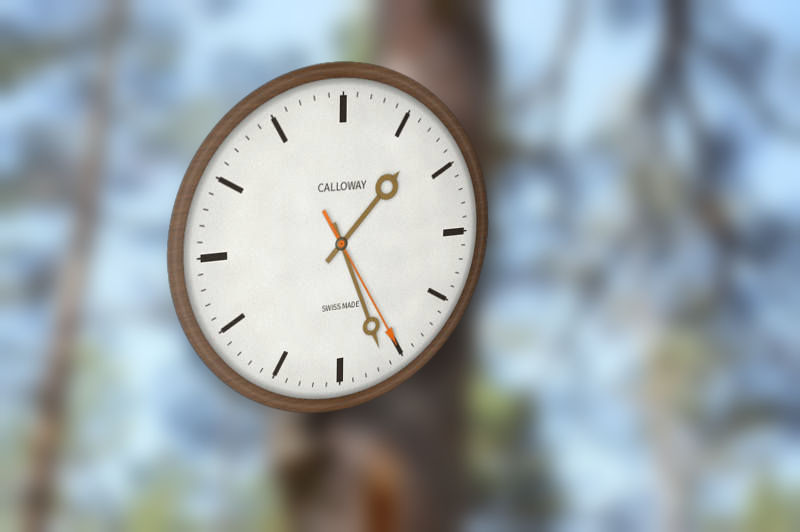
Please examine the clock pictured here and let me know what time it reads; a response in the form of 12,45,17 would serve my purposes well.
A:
1,26,25
